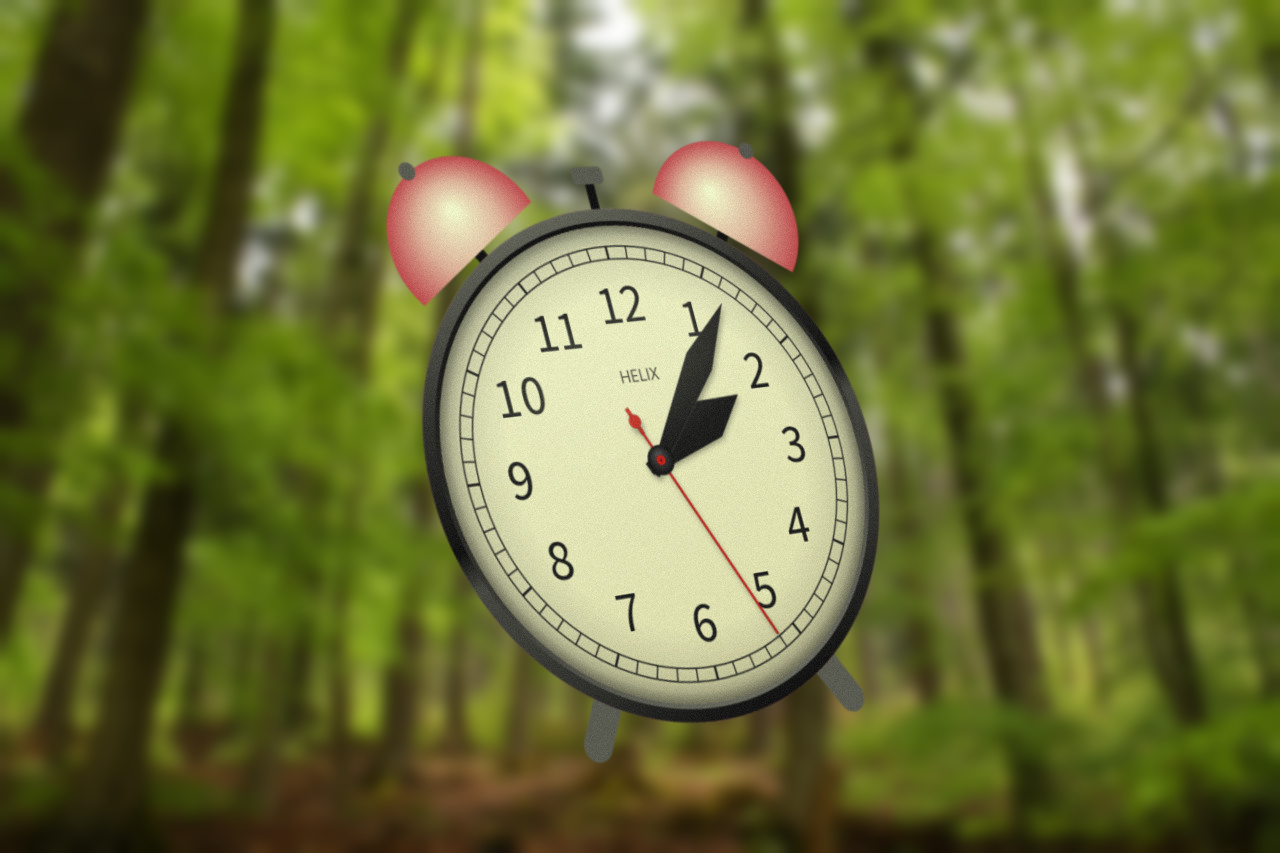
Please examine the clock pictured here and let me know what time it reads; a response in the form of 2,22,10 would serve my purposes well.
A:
2,06,26
